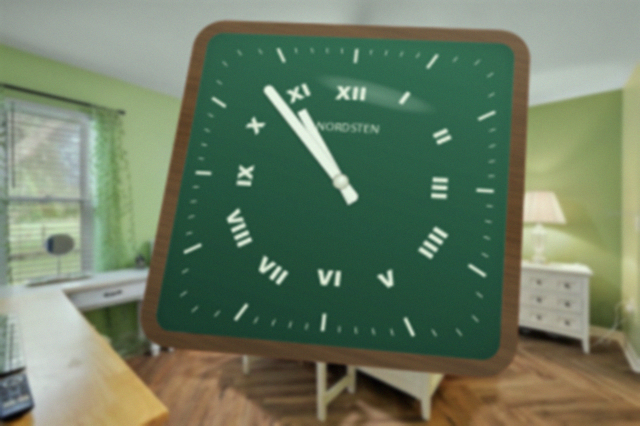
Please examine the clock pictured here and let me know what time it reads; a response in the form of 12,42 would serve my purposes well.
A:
10,53
